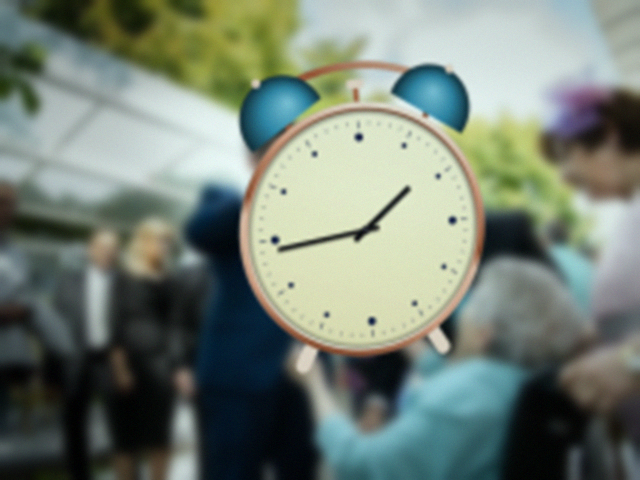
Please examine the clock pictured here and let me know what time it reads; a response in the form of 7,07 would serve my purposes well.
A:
1,44
